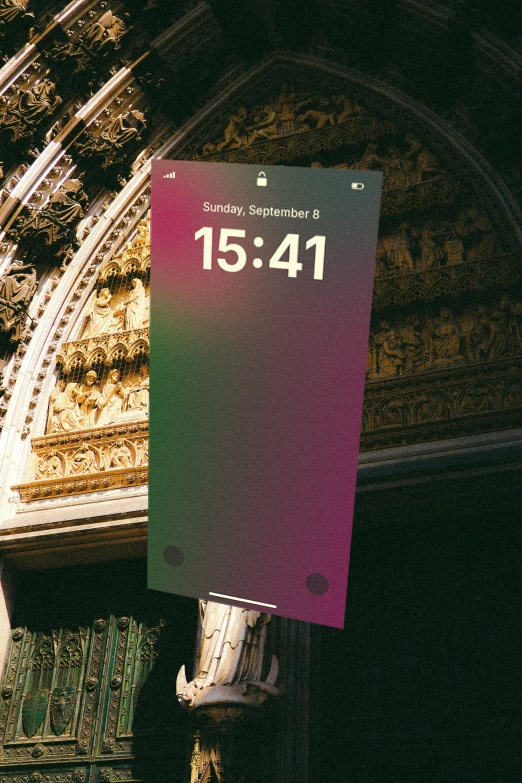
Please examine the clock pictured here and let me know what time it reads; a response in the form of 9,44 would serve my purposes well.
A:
15,41
